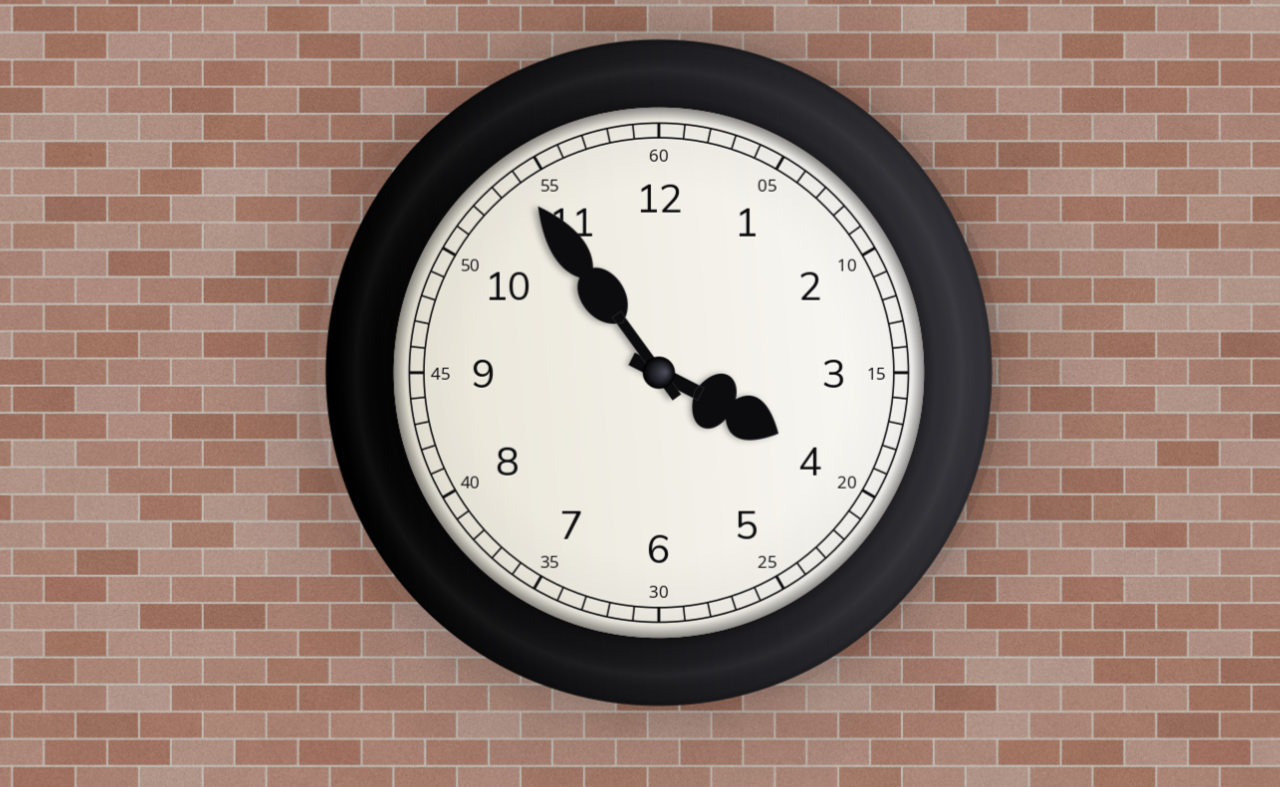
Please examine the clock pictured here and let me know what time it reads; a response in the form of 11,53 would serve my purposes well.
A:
3,54
